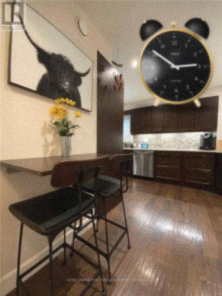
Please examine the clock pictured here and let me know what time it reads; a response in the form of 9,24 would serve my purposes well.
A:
2,51
